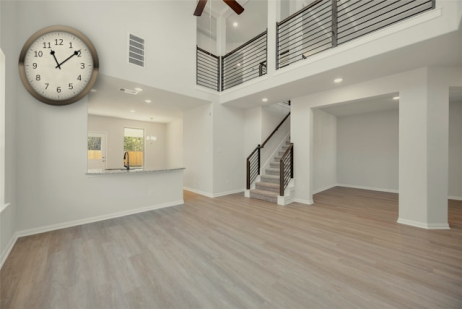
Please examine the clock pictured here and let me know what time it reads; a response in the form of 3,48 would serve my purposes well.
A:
11,09
